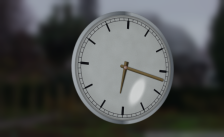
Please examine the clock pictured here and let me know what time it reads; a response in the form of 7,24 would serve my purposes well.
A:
6,17
